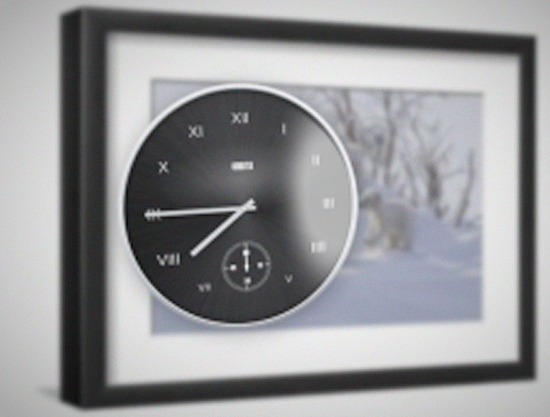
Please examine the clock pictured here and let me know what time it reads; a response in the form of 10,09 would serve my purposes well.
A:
7,45
